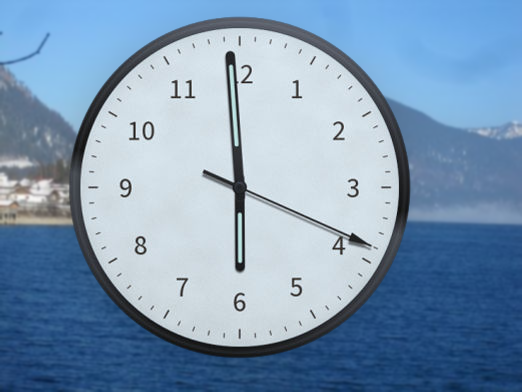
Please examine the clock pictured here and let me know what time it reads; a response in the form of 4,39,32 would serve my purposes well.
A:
5,59,19
